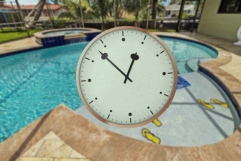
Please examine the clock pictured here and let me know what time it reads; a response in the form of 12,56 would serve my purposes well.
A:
12,53
